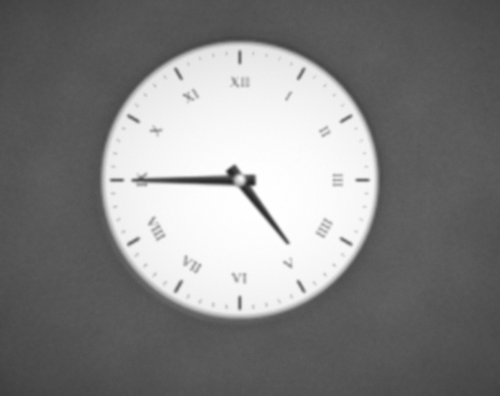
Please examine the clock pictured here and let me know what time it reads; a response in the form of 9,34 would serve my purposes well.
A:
4,45
